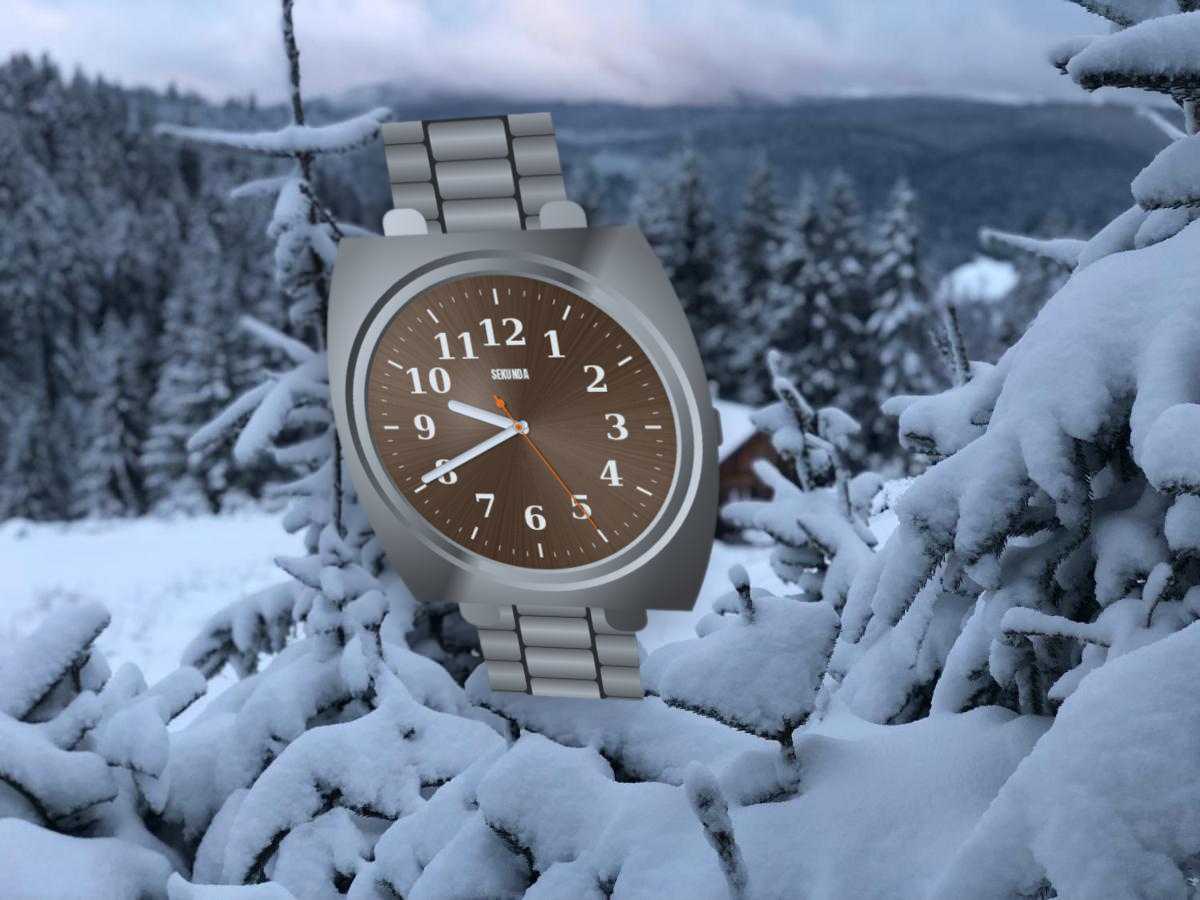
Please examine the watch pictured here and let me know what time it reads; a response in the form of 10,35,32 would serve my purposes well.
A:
9,40,25
